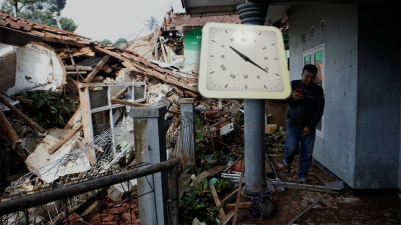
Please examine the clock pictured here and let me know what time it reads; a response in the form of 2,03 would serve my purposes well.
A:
10,21
